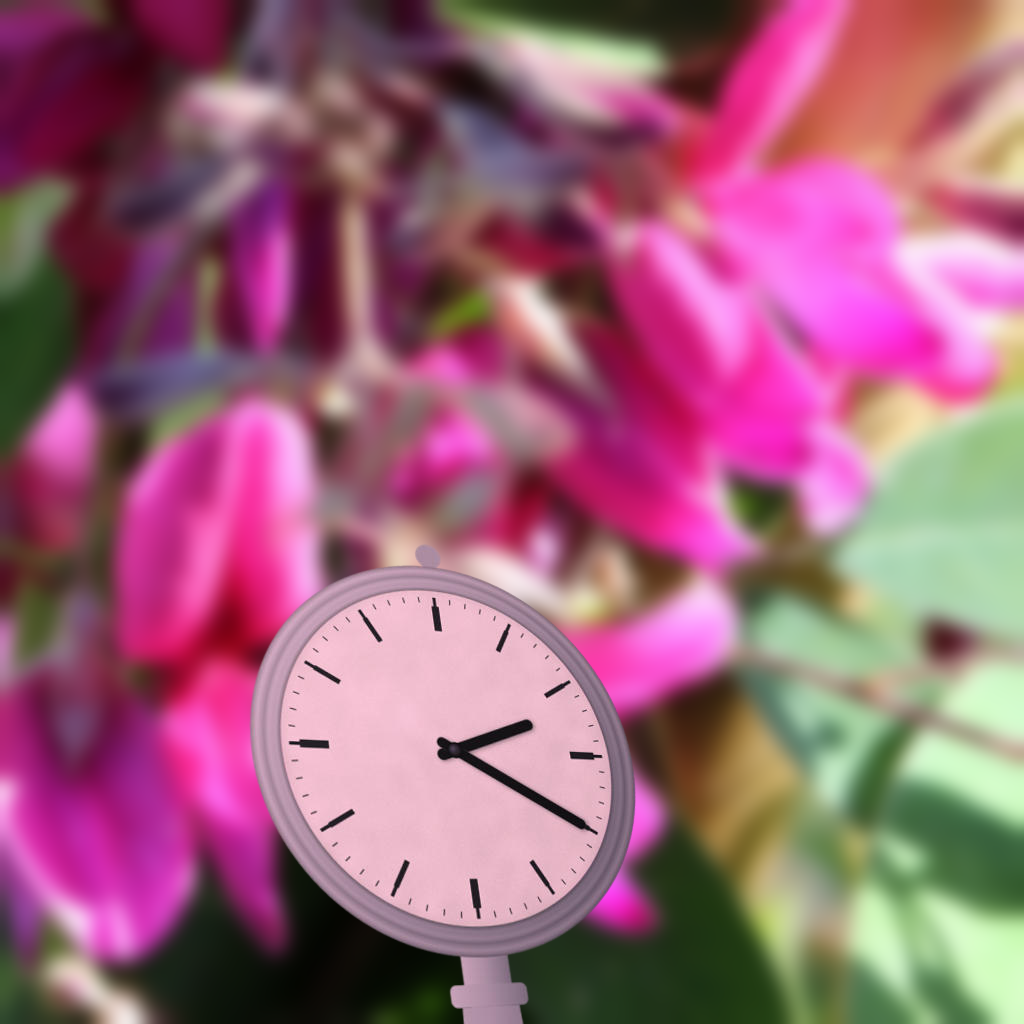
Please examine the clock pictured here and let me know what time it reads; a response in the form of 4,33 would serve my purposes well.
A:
2,20
